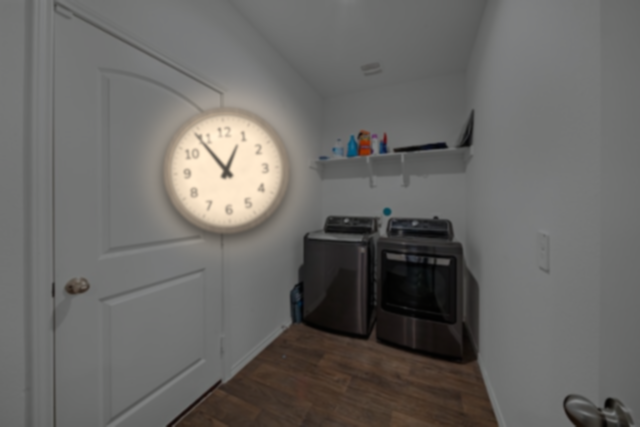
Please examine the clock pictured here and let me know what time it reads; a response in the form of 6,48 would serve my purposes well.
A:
12,54
